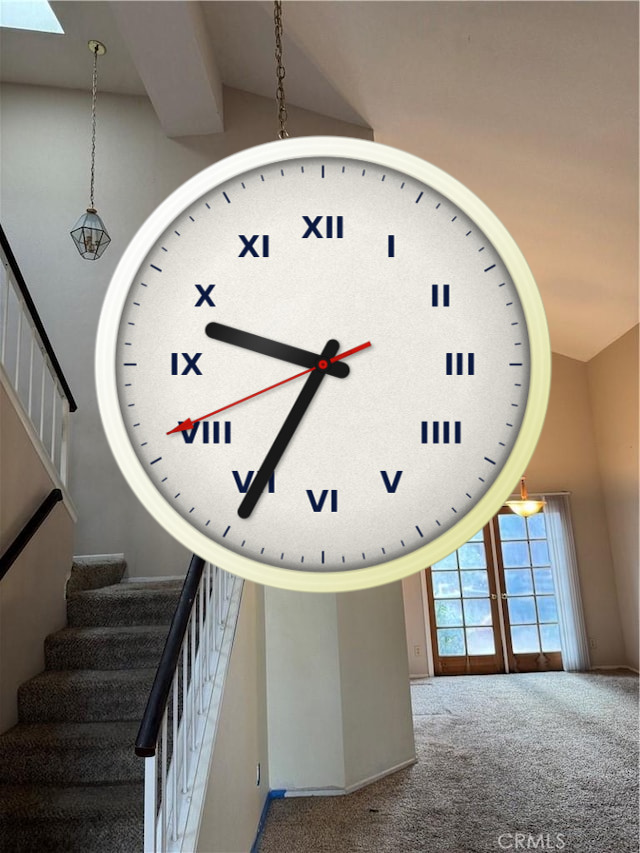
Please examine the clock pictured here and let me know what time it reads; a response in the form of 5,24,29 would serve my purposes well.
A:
9,34,41
